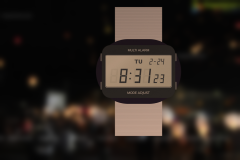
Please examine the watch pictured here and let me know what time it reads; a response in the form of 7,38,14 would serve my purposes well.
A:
8,31,23
